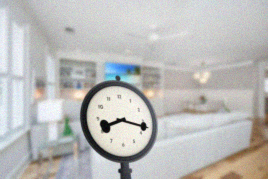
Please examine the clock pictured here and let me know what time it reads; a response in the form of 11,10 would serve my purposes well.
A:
8,17
